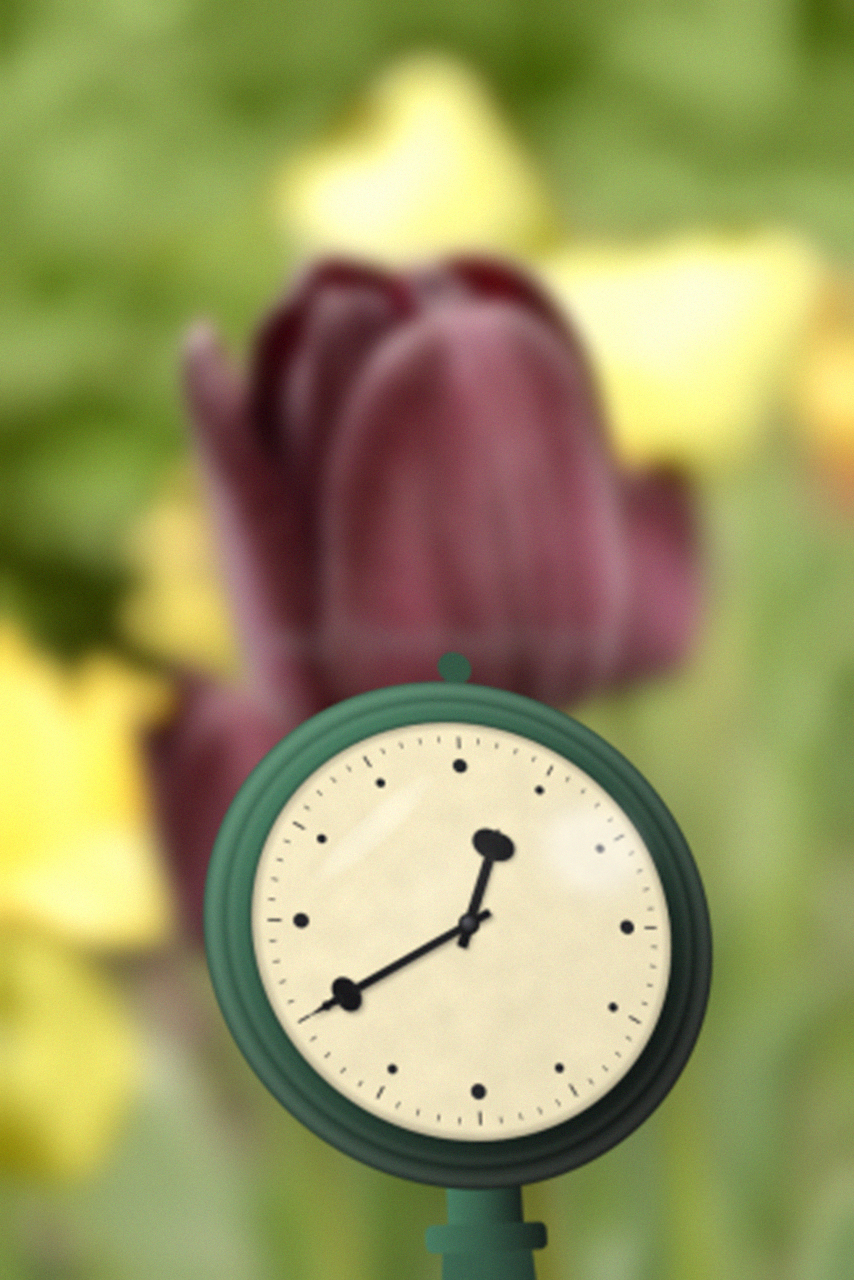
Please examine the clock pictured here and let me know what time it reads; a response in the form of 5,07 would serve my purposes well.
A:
12,40
